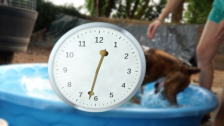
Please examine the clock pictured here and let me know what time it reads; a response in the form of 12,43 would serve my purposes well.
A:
12,32
